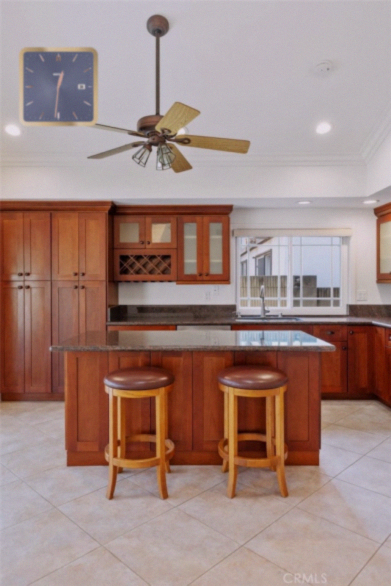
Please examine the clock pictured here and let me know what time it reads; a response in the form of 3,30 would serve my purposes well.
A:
12,31
